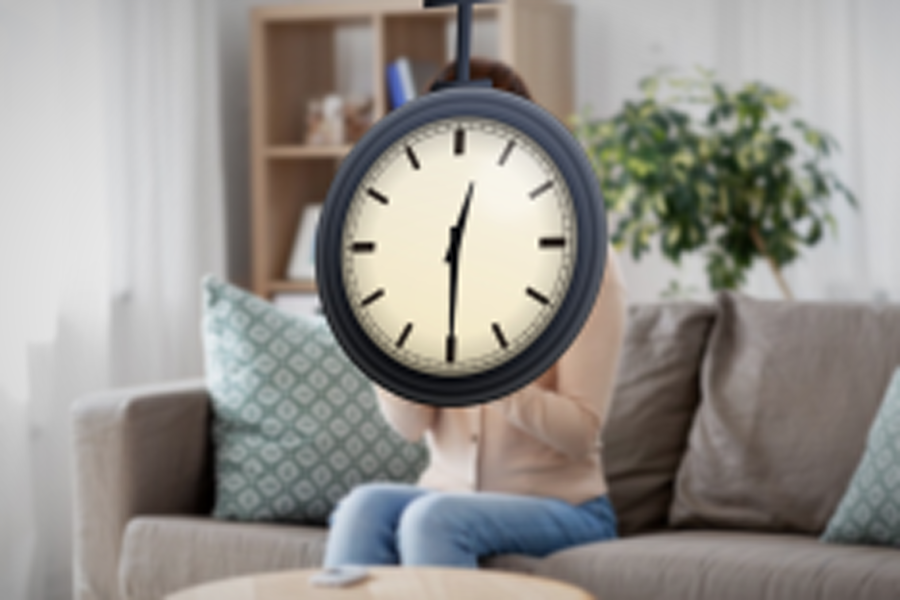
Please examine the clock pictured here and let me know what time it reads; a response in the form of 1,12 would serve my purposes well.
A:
12,30
